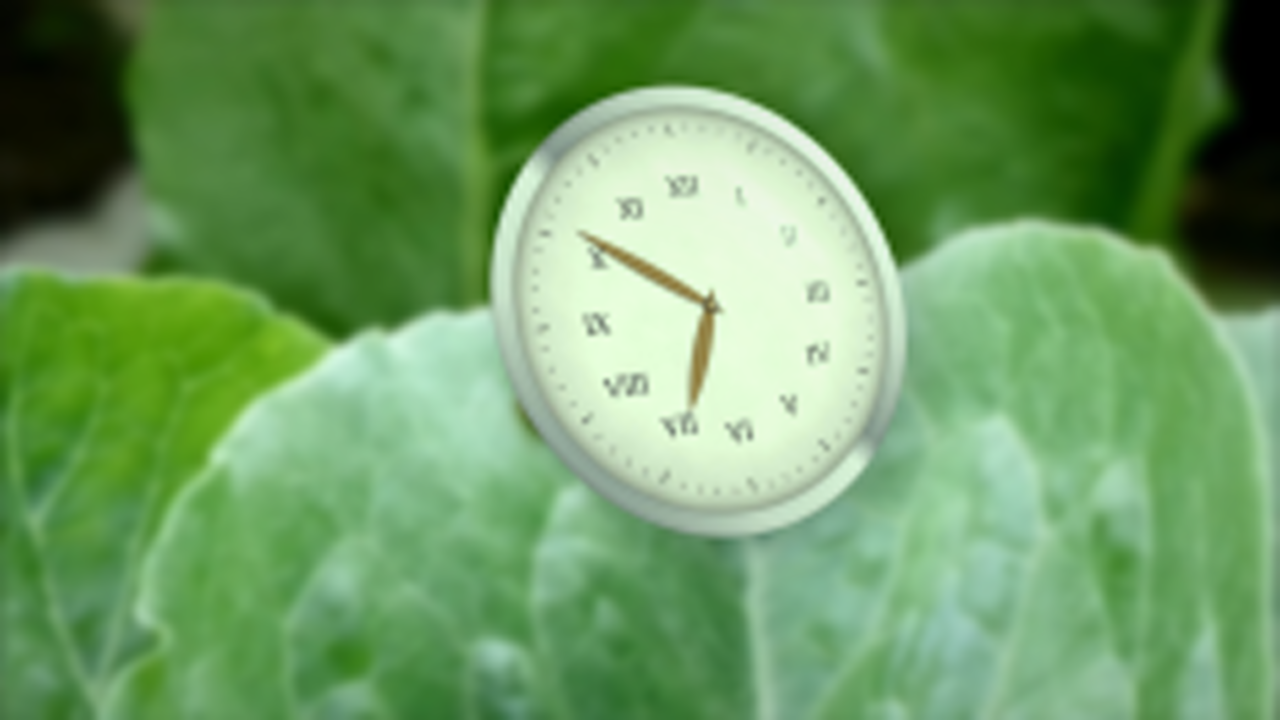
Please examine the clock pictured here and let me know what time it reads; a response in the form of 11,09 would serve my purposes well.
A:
6,51
